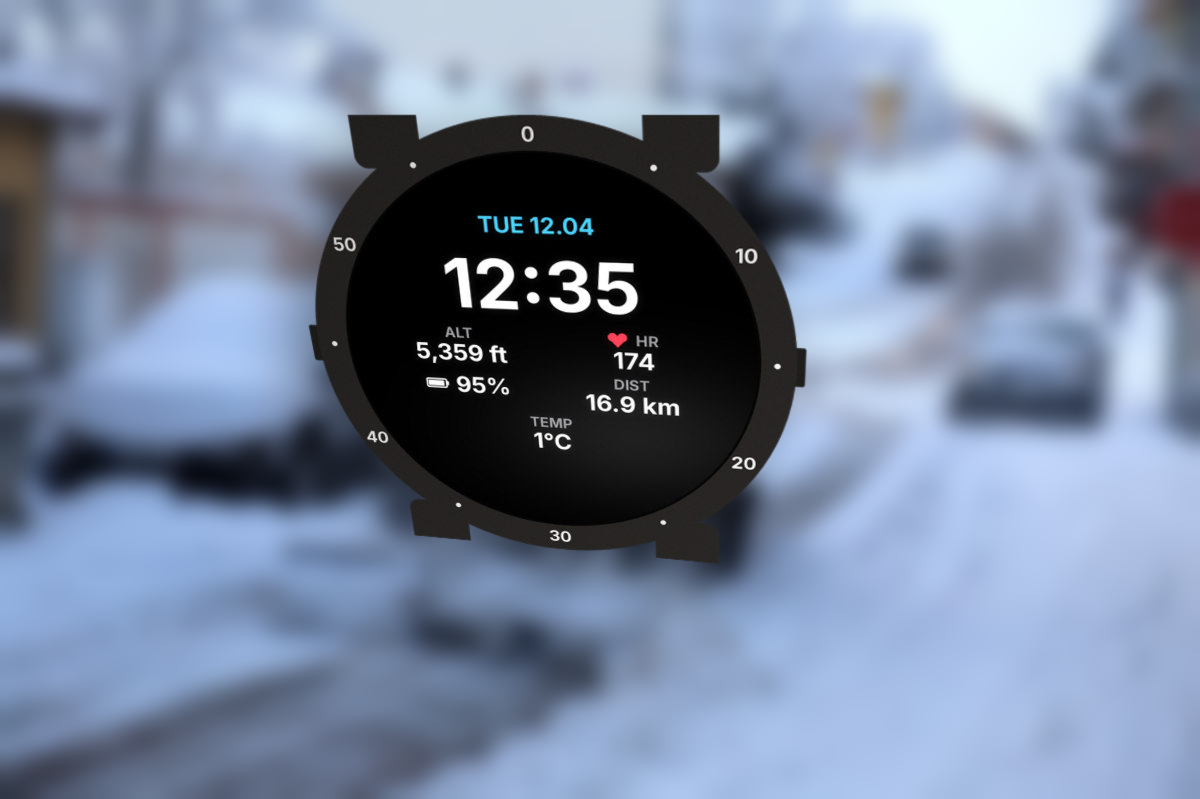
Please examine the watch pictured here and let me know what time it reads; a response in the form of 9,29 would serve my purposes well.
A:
12,35
